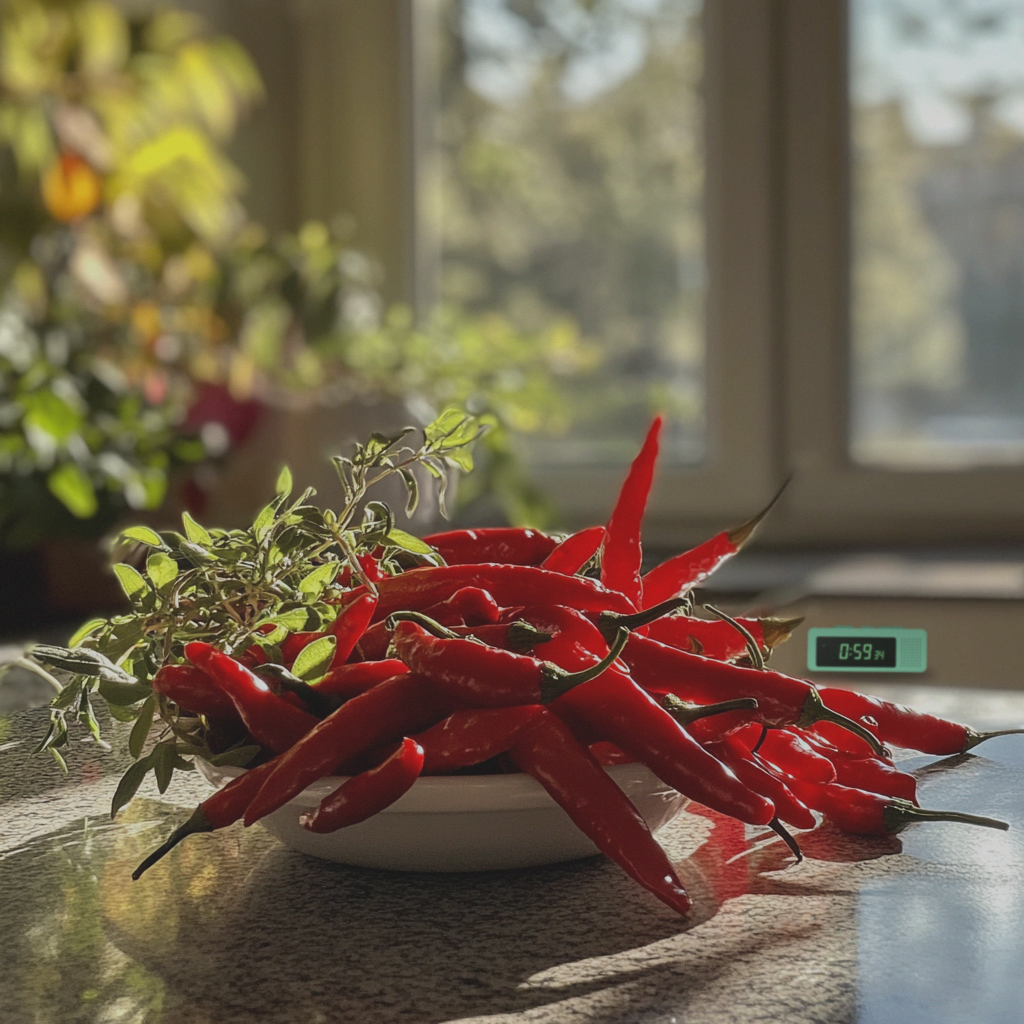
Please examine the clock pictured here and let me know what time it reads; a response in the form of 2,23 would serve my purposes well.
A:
0,59
